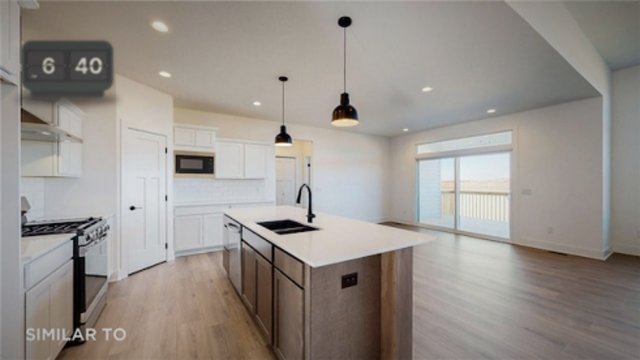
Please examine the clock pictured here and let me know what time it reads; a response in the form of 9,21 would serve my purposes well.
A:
6,40
